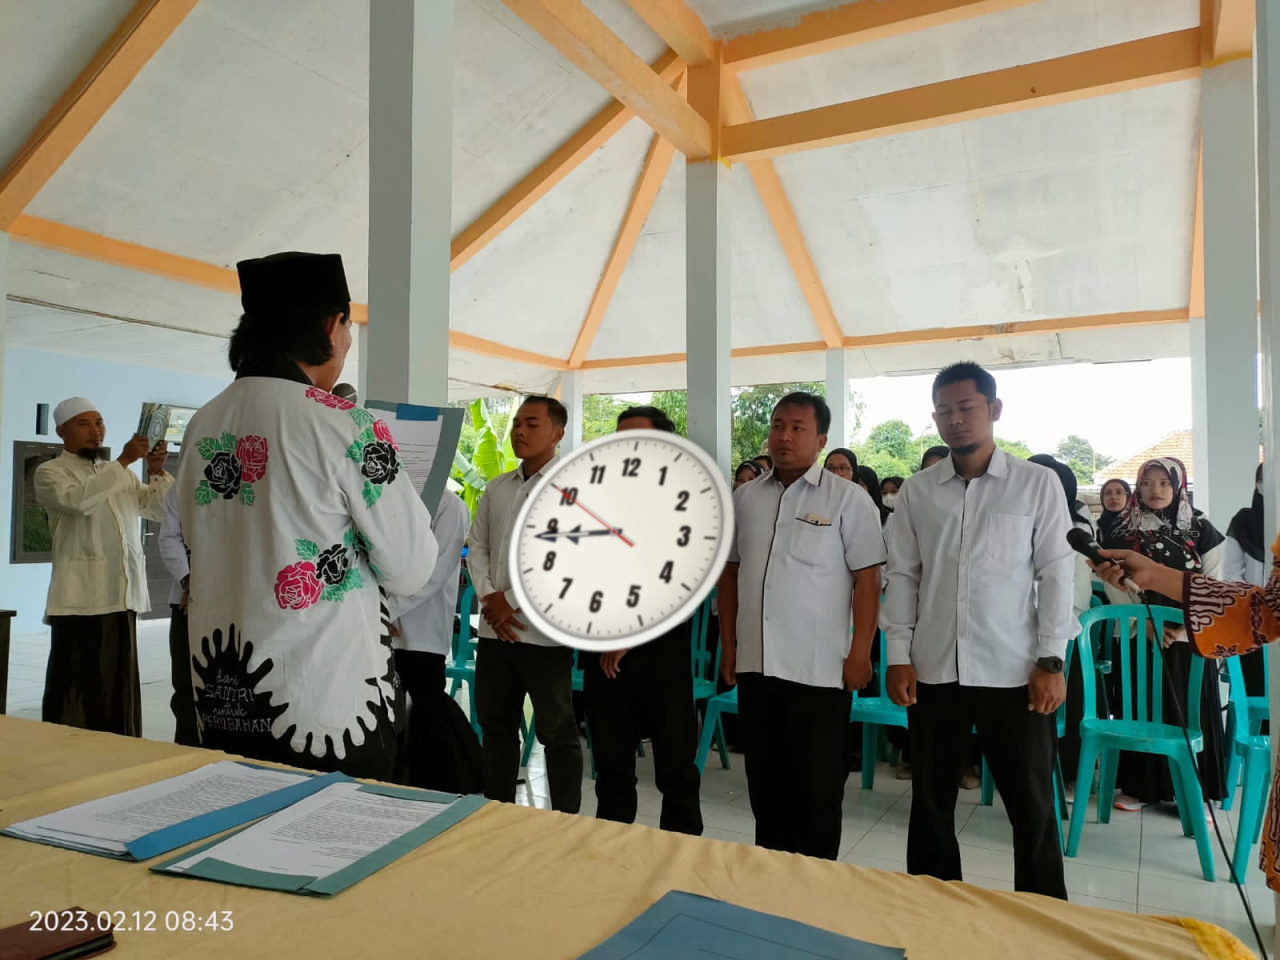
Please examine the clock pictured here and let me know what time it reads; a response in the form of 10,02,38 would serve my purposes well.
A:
8,43,50
